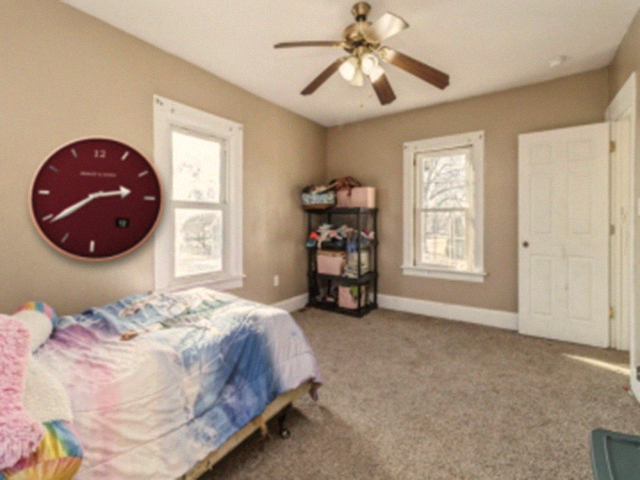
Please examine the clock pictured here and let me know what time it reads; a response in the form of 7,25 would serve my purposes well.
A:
2,39
